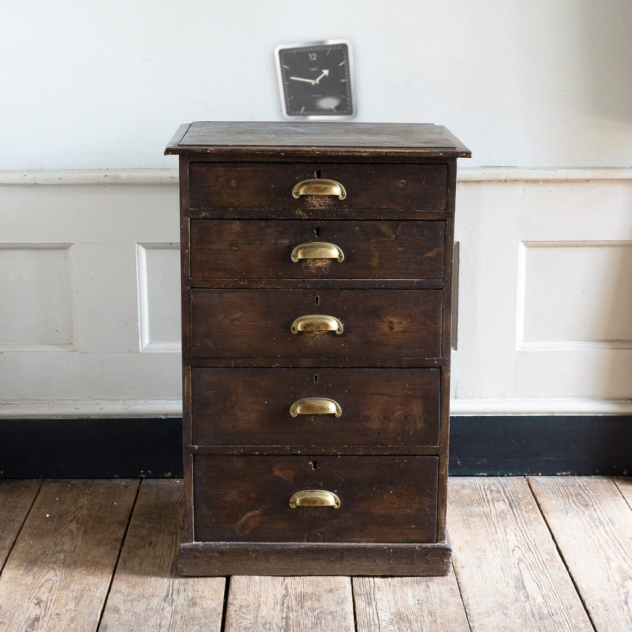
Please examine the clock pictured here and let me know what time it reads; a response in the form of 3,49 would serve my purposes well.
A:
1,47
